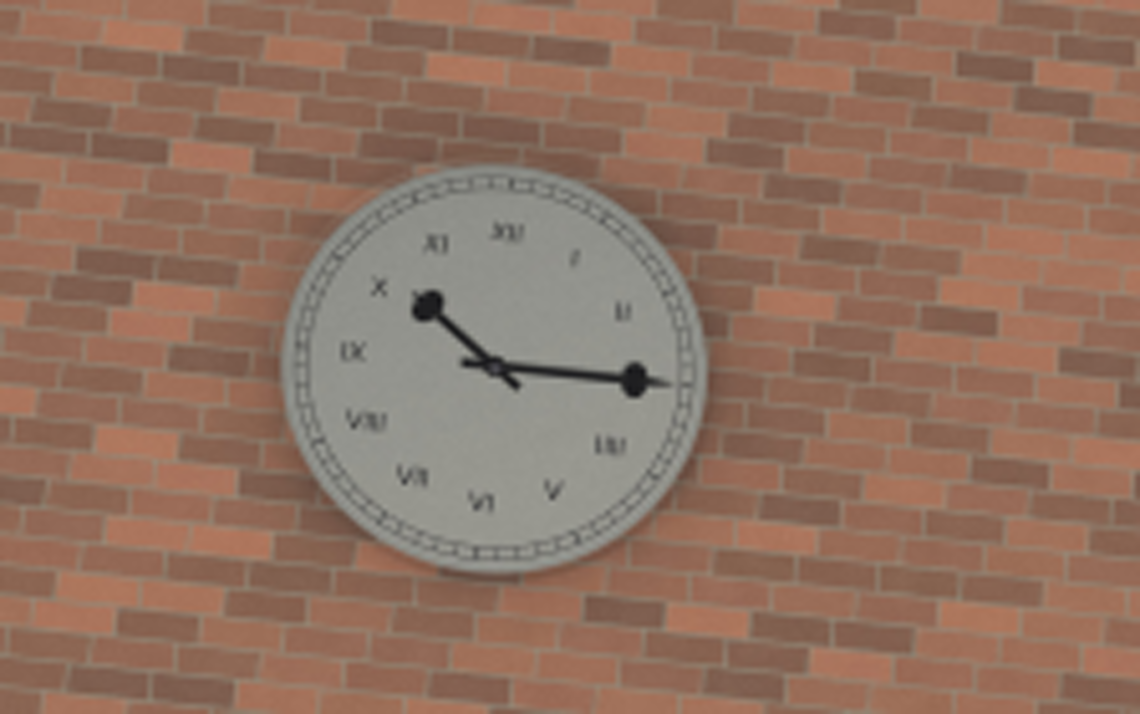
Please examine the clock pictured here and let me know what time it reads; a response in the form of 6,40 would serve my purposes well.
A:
10,15
